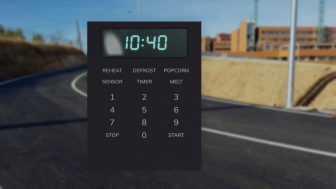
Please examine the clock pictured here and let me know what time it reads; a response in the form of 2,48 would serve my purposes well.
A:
10,40
